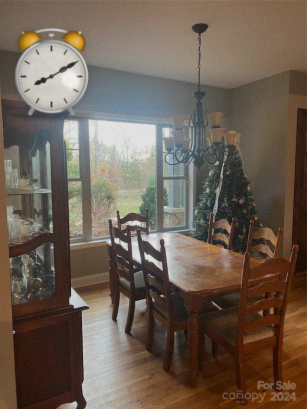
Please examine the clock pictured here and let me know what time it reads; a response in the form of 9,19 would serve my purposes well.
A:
8,10
